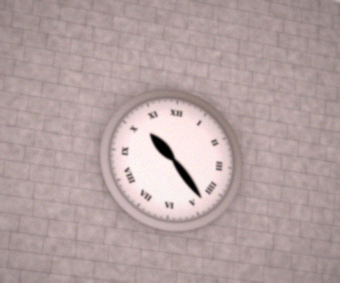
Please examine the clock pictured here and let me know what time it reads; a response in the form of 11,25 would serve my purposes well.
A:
10,23
